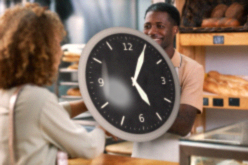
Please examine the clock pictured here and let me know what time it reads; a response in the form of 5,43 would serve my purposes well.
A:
5,05
